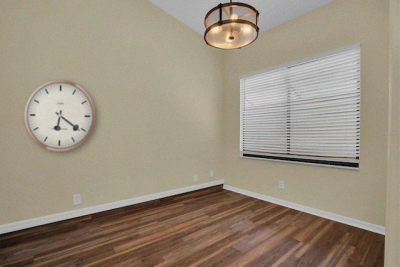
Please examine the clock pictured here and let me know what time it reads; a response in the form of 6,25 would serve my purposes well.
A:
6,21
